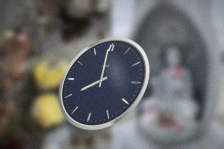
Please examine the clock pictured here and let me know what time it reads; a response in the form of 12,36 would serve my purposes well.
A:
7,59
